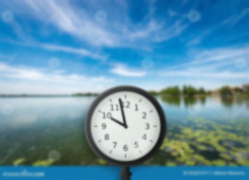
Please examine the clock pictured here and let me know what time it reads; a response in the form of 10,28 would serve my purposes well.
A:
9,58
